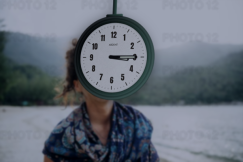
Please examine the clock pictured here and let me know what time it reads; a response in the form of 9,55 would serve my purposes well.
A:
3,15
